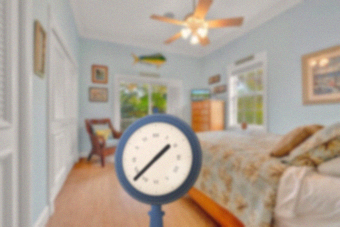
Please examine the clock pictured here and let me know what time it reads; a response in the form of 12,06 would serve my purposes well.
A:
1,38
